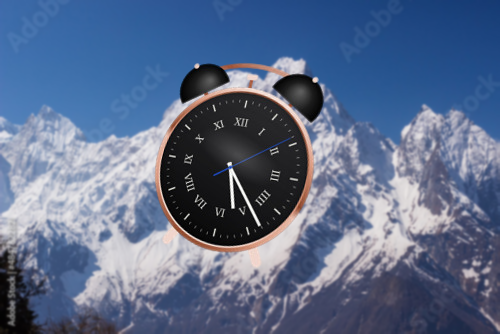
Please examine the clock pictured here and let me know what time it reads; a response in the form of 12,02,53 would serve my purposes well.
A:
5,23,09
